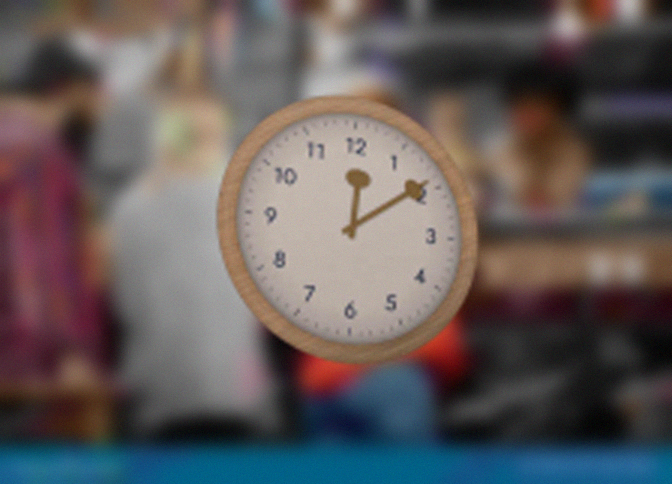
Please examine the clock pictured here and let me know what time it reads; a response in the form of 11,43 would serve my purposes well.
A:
12,09
